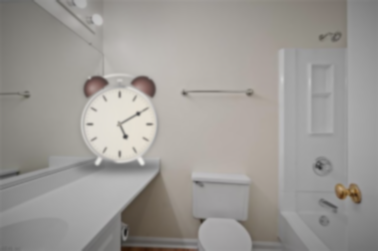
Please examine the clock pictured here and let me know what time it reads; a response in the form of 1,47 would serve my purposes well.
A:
5,10
